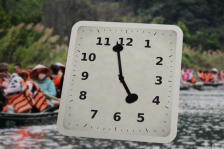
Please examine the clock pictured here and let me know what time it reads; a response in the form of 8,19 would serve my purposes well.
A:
4,58
